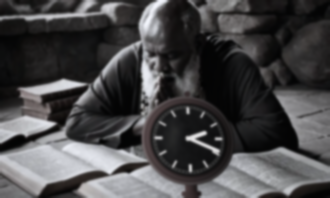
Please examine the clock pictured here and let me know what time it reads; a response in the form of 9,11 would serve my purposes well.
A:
2,19
